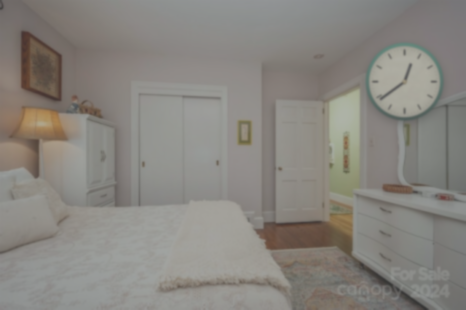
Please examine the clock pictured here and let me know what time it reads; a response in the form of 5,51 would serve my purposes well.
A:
12,39
